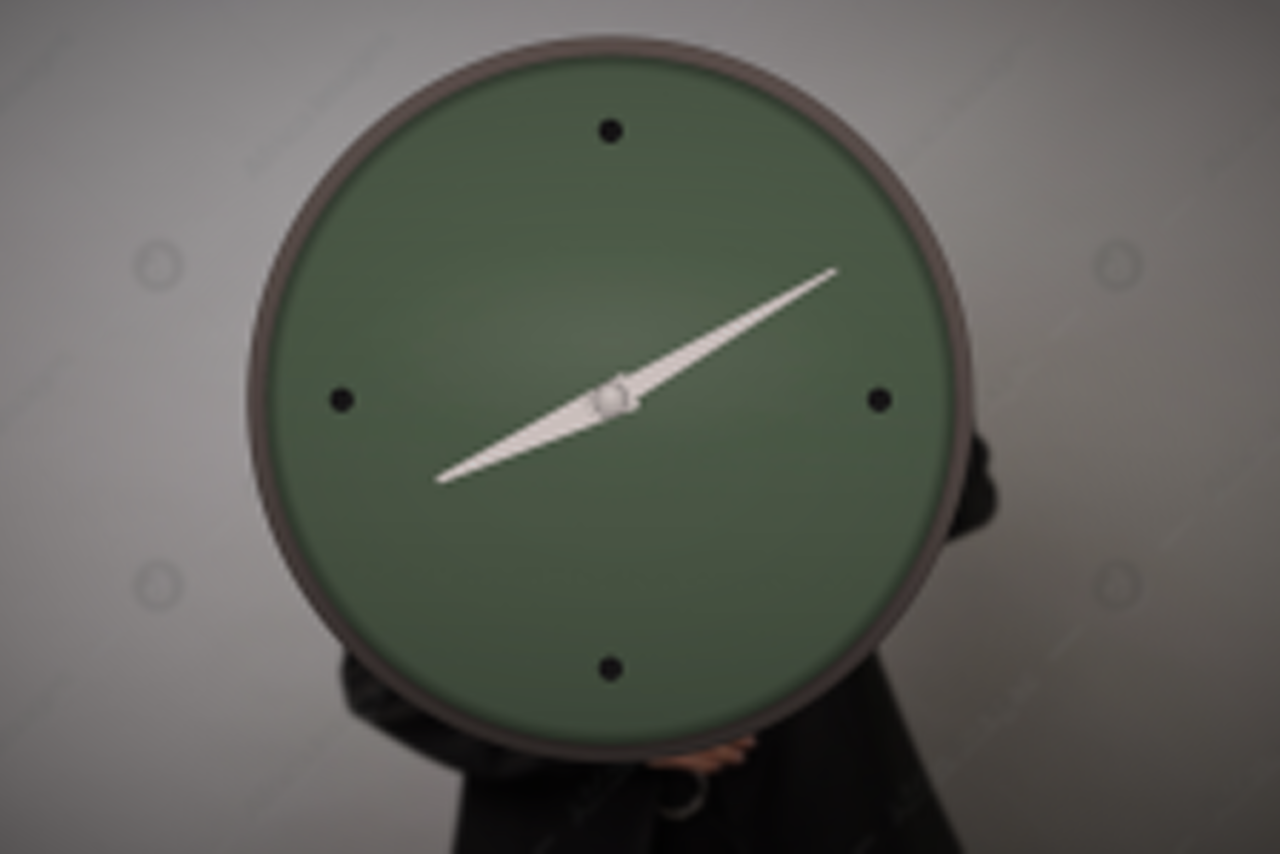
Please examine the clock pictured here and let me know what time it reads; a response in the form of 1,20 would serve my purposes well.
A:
8,10
